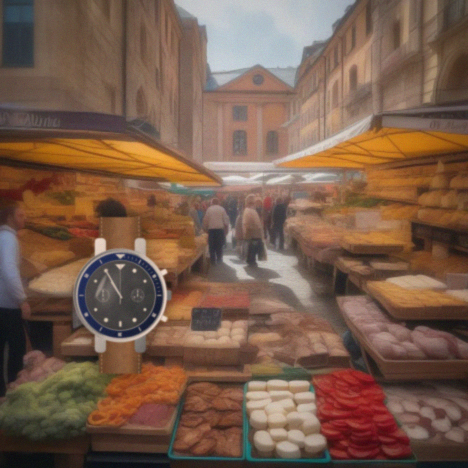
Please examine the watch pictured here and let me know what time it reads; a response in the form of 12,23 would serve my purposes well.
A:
10,55
